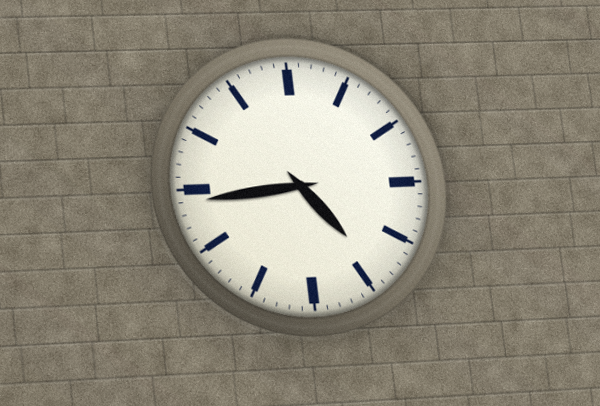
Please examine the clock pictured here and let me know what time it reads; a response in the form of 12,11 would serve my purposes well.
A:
4,44
